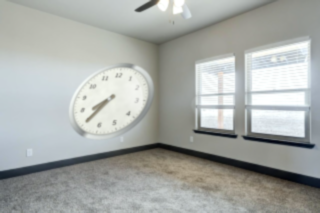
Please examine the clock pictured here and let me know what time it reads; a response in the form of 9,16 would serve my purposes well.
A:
7,35
